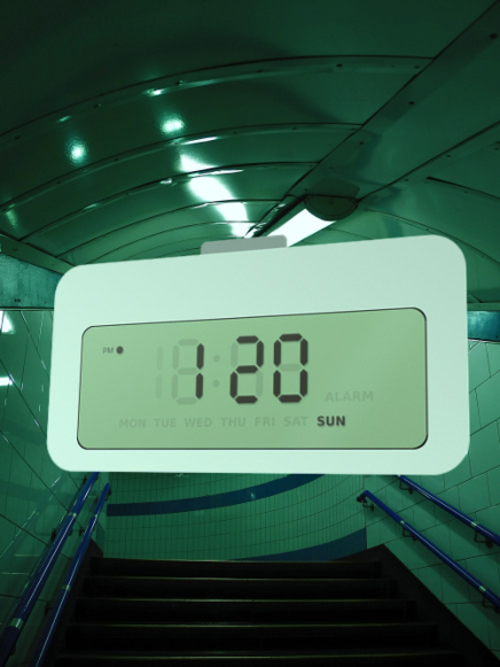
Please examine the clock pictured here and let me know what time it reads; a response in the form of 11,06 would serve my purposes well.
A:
1,20
